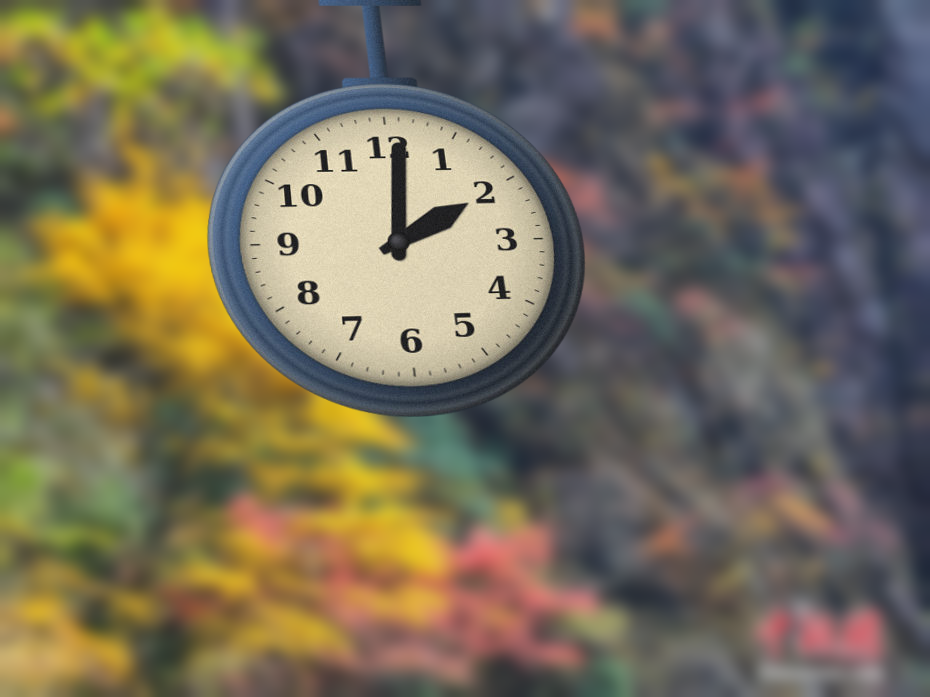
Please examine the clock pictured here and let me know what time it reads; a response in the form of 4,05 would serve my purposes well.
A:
2,01
